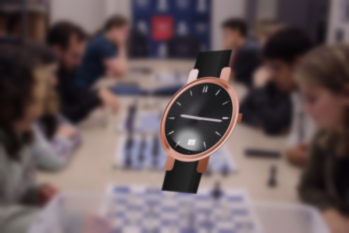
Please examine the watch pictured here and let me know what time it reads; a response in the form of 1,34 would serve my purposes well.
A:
9,16
